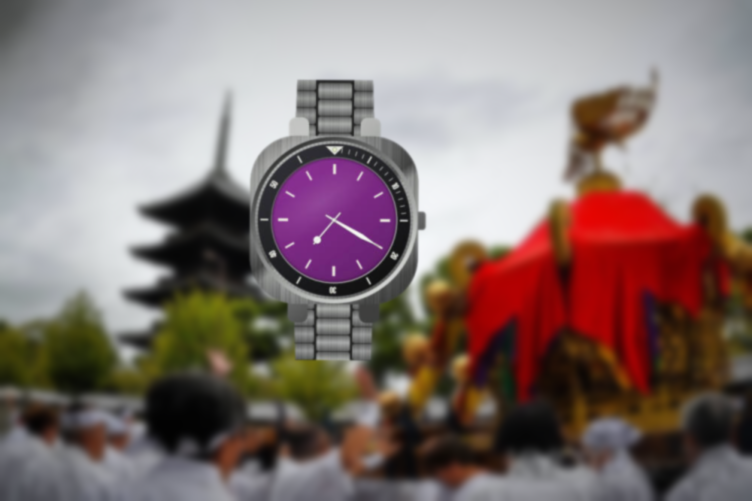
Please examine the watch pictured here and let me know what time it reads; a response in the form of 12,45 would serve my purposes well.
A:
7,20
